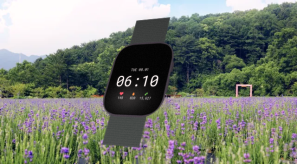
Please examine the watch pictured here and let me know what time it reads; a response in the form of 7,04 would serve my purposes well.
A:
6,10
